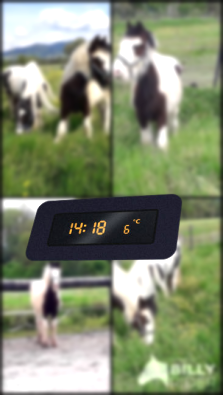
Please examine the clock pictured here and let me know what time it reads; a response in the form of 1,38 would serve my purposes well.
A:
14,18
